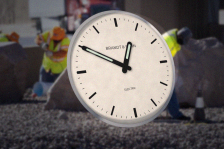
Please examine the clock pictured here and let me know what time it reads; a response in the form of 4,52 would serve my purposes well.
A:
12,50
